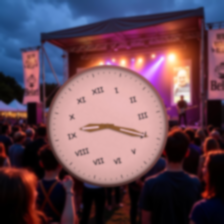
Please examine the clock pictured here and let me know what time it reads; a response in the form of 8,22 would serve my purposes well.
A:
9,20
